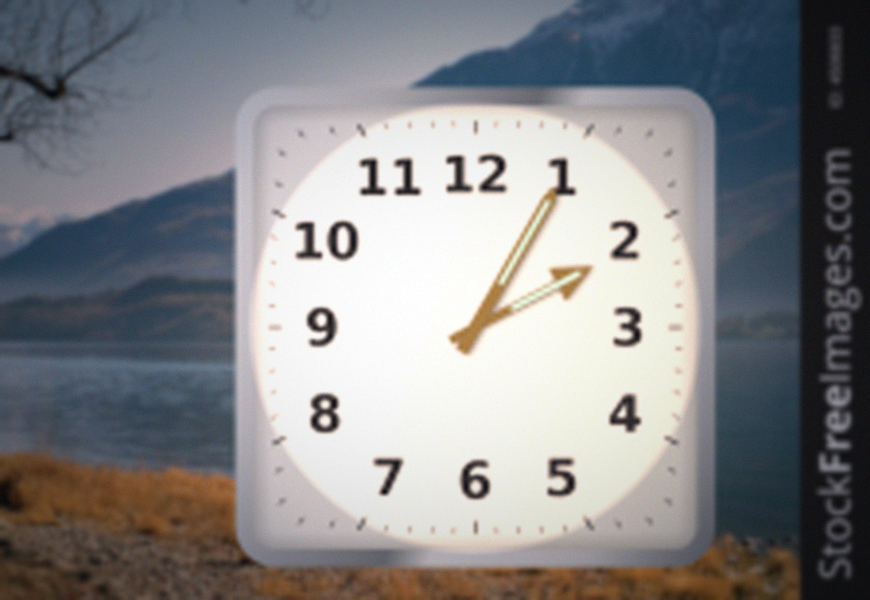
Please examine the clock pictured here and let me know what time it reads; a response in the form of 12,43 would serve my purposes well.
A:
2,05
